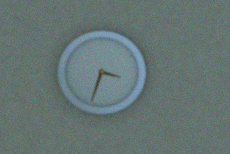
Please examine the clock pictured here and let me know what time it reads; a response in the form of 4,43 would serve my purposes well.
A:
3,33
